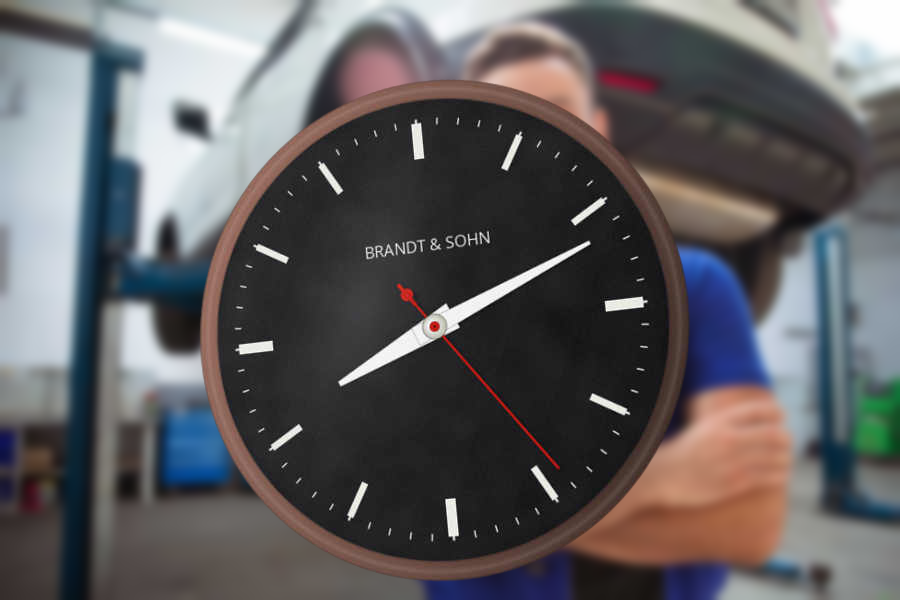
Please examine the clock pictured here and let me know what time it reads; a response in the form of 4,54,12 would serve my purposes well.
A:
8,11,24
